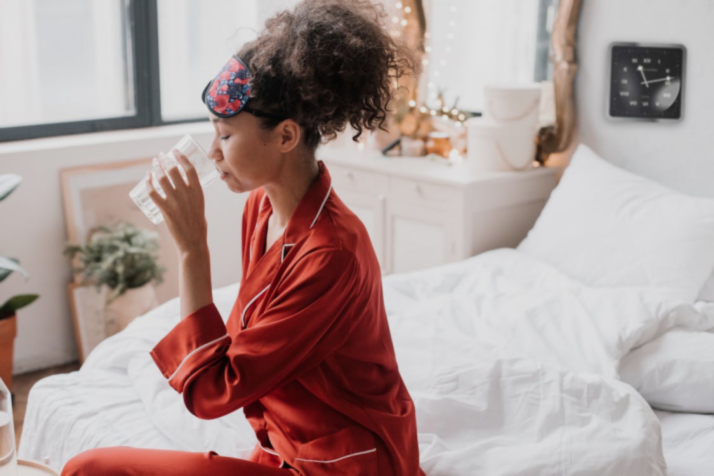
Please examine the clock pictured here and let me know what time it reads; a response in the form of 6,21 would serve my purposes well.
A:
11,13
